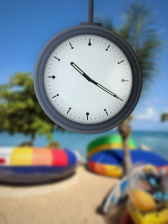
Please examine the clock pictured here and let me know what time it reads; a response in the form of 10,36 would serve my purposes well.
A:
10,20
